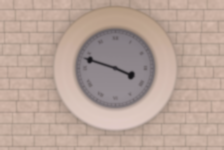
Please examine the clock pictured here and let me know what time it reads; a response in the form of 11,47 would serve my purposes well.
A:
3,48
